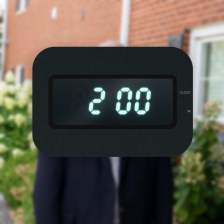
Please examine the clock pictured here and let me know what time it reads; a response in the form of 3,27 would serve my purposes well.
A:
2,00
